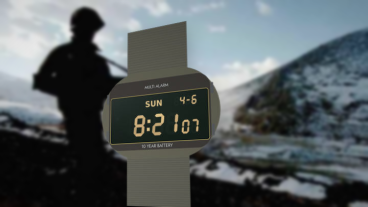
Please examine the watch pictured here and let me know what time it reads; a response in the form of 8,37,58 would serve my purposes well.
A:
8,21,07
